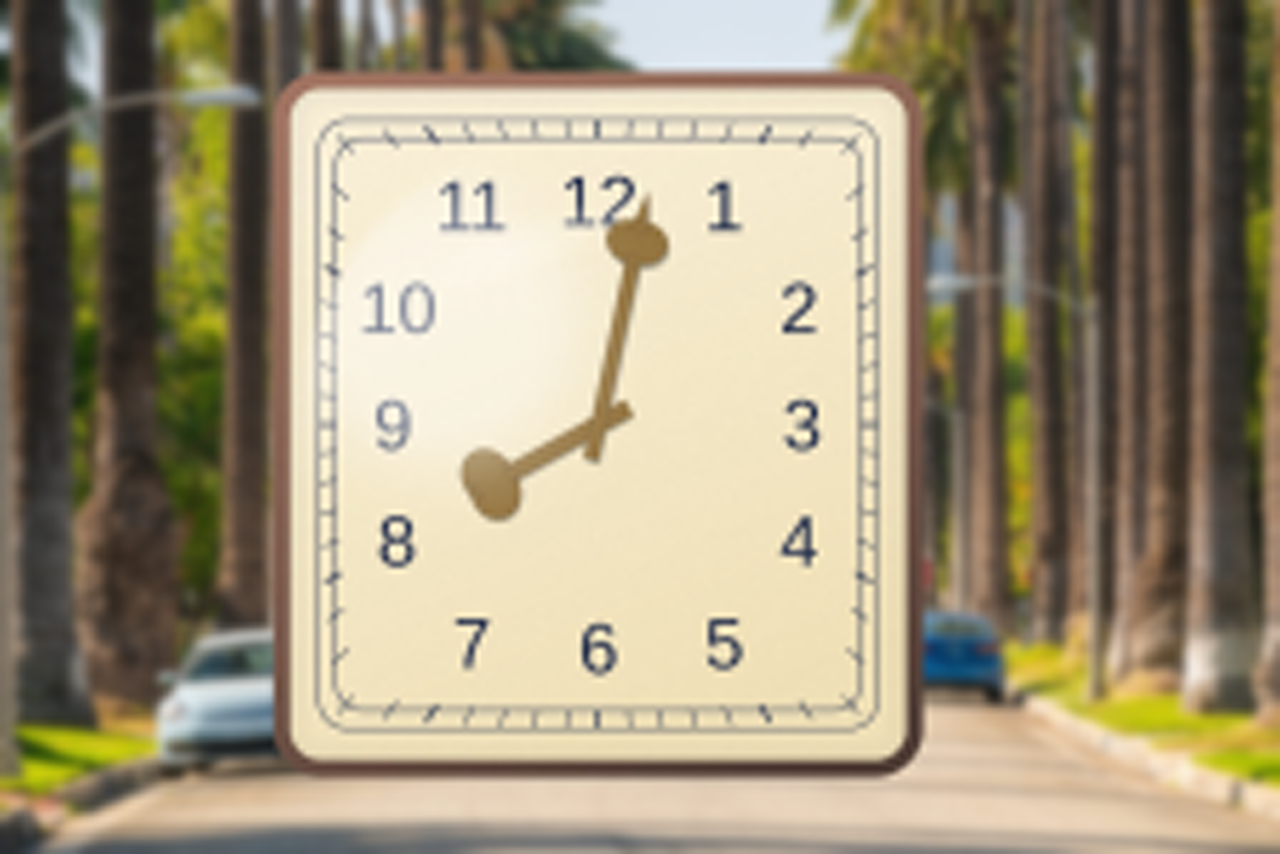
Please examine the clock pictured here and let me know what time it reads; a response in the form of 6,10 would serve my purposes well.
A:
8,02
